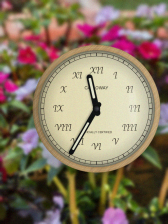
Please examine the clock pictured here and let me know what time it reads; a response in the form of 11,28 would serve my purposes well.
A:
11,35
